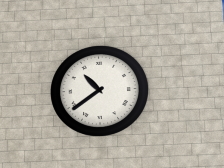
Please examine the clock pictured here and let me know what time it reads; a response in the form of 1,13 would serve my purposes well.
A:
10,39
